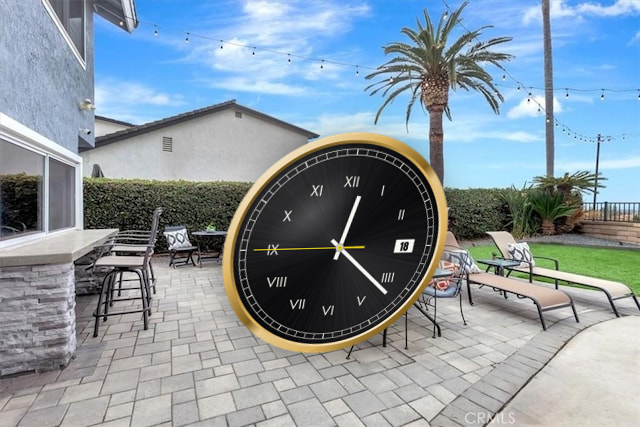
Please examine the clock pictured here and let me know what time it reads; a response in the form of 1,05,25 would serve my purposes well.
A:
12,21,45
